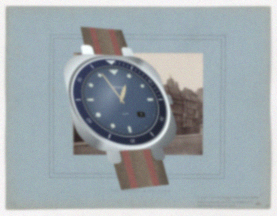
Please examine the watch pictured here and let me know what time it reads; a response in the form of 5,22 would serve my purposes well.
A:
12,56
